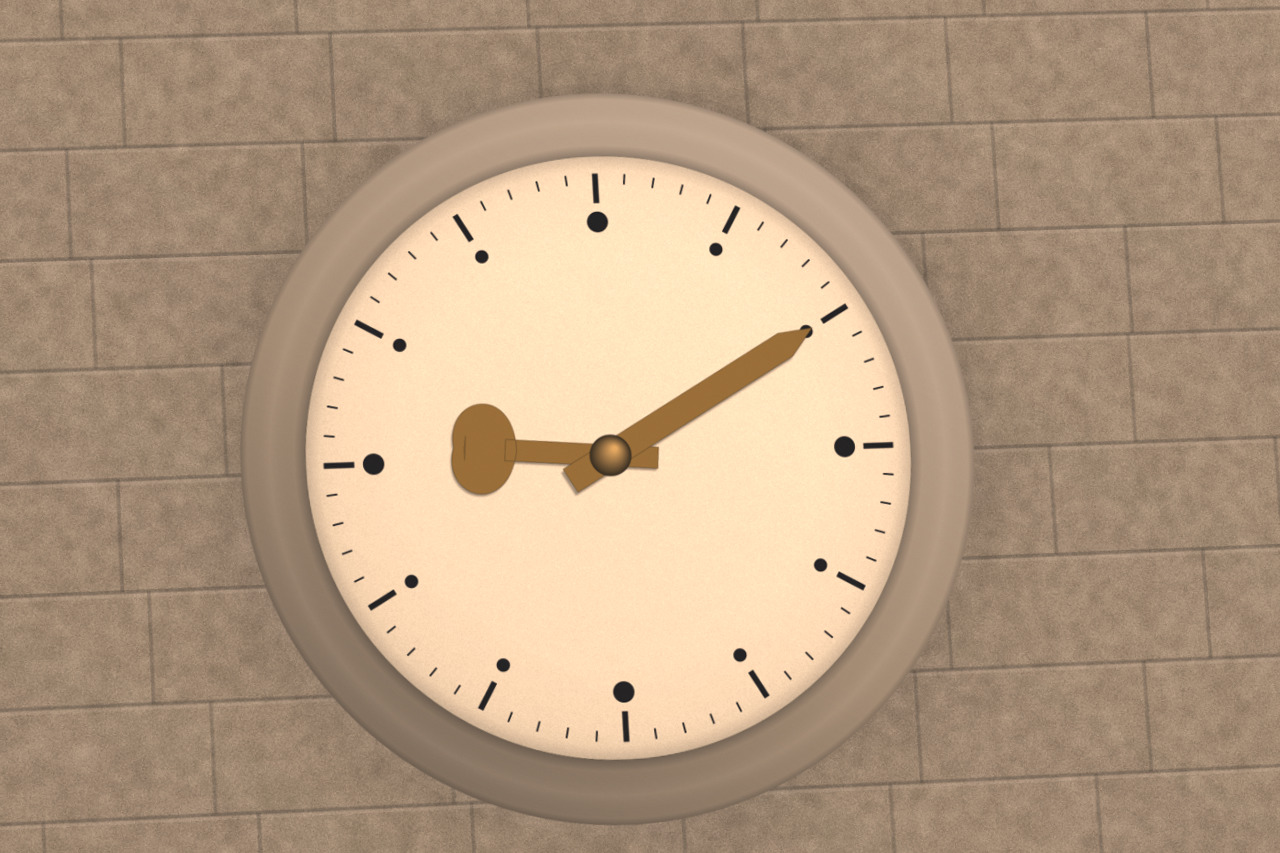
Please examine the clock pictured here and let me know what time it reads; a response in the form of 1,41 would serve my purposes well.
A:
9,10
